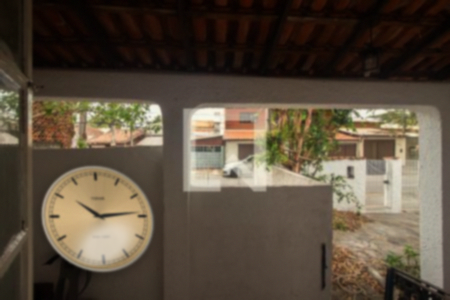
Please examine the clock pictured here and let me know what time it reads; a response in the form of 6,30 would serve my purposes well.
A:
10,14
